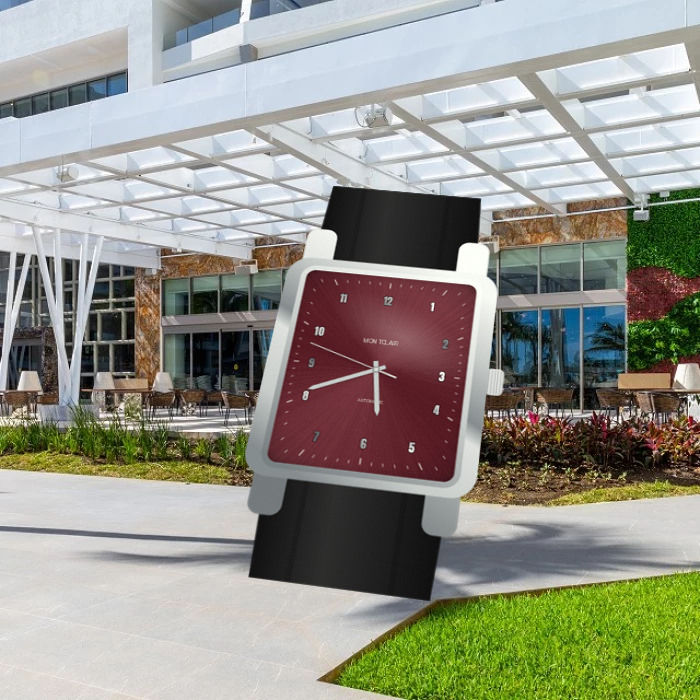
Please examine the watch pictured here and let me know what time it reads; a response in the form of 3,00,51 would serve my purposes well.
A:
5,40,48
